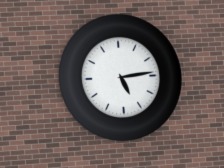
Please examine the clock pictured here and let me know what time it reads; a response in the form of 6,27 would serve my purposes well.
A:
5,14
